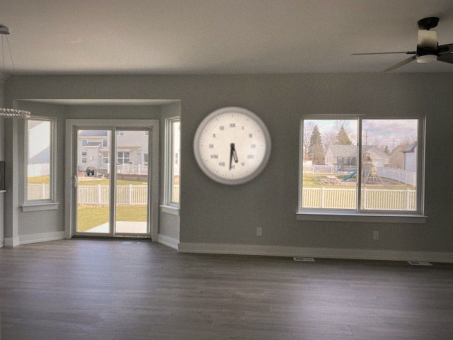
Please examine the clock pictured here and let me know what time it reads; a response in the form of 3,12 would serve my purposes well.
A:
5,31
